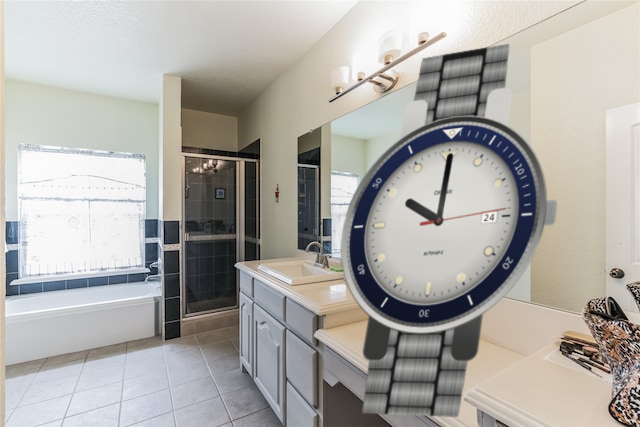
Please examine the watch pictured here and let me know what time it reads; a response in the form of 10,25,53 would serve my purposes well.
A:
10,00,14
